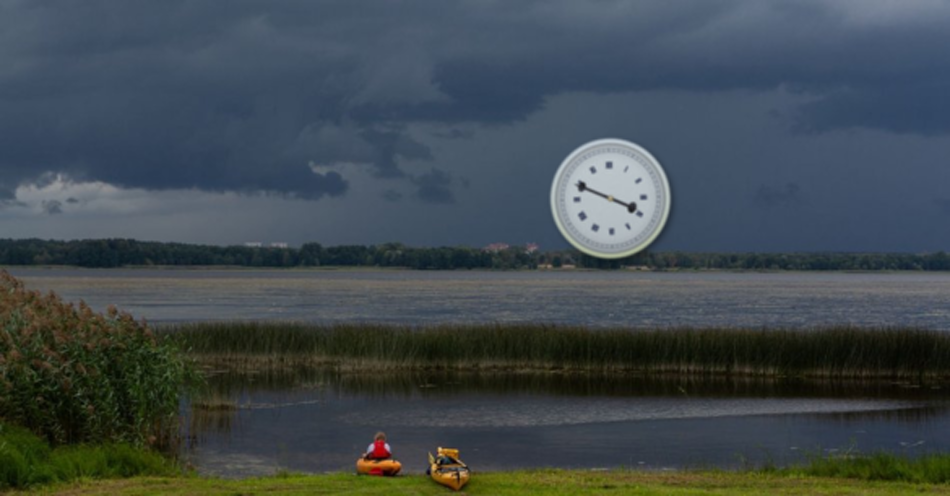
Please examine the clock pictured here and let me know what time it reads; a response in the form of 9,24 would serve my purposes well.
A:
3,49
